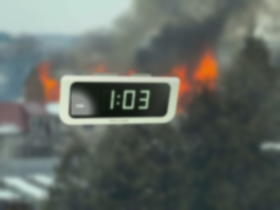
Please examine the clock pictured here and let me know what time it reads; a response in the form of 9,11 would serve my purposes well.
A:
1,03
